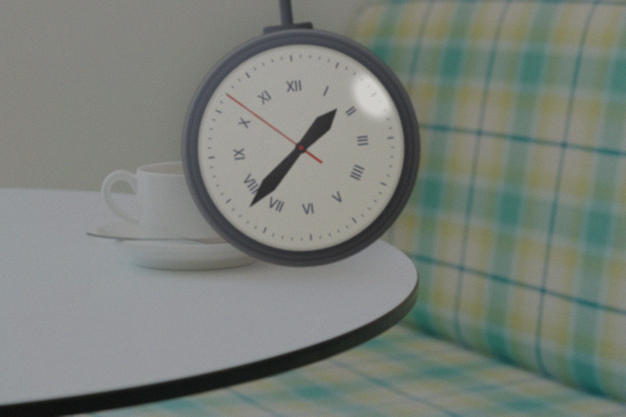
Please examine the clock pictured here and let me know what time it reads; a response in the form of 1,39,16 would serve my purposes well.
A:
1,37,52
